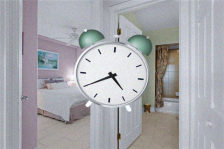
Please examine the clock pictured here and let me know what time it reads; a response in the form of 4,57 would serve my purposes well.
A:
4,40
